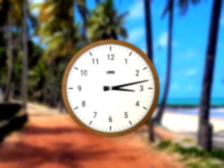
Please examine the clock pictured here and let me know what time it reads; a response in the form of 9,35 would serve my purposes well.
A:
3,13
